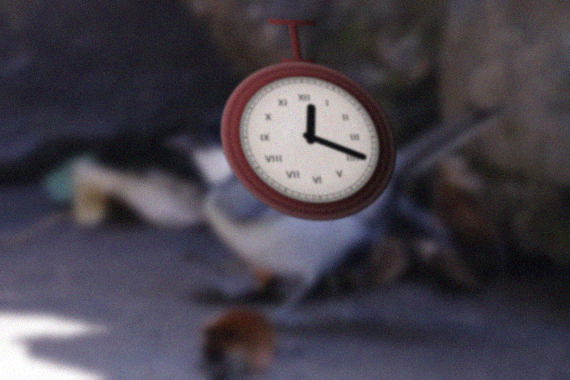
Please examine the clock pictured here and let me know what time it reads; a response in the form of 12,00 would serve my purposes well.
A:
12,19
